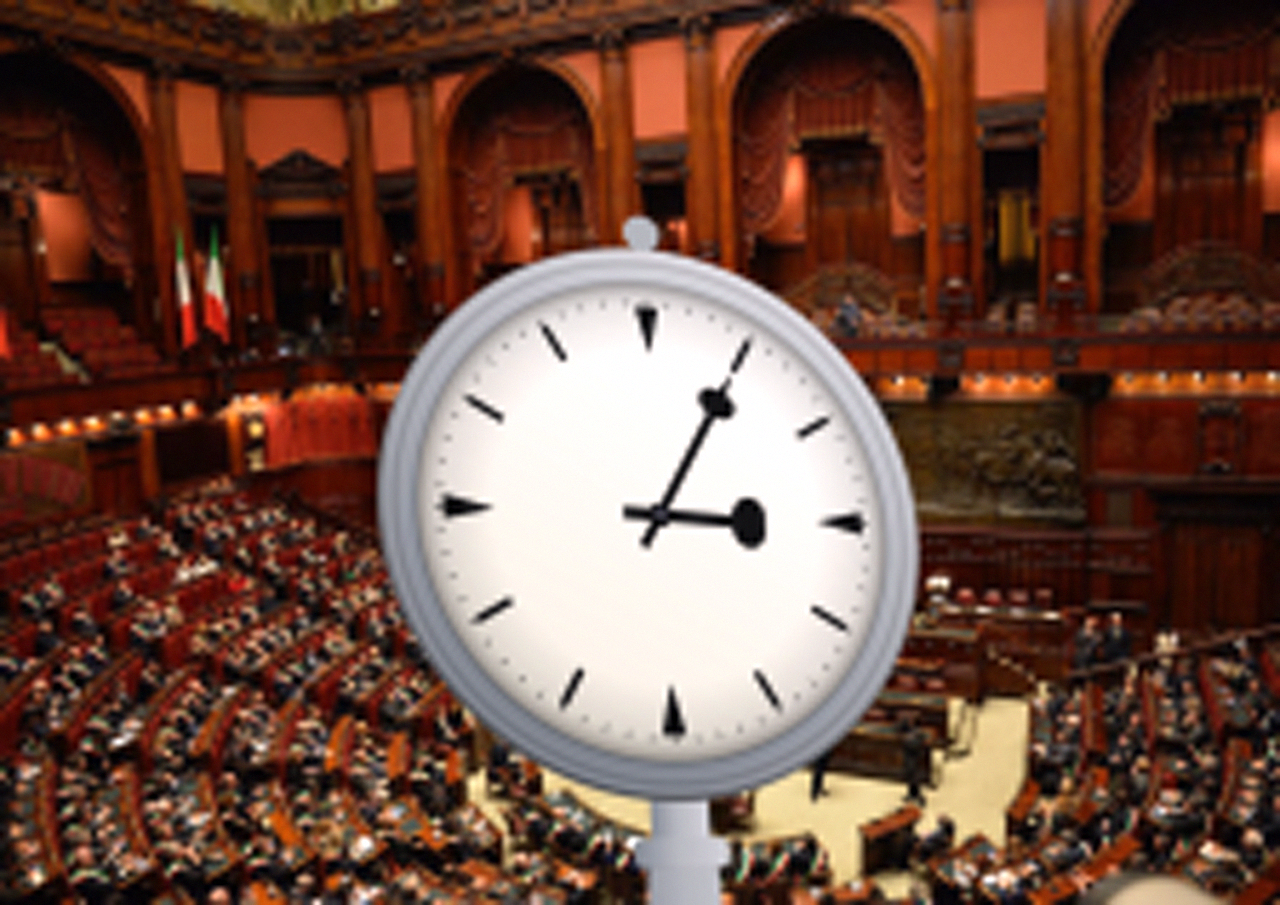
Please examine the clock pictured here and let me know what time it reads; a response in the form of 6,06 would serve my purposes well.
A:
3,05
